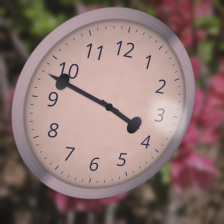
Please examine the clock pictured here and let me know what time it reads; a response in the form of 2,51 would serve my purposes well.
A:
3,48
